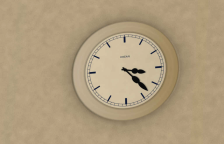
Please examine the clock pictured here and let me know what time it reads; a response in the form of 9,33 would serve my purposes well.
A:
3,23
